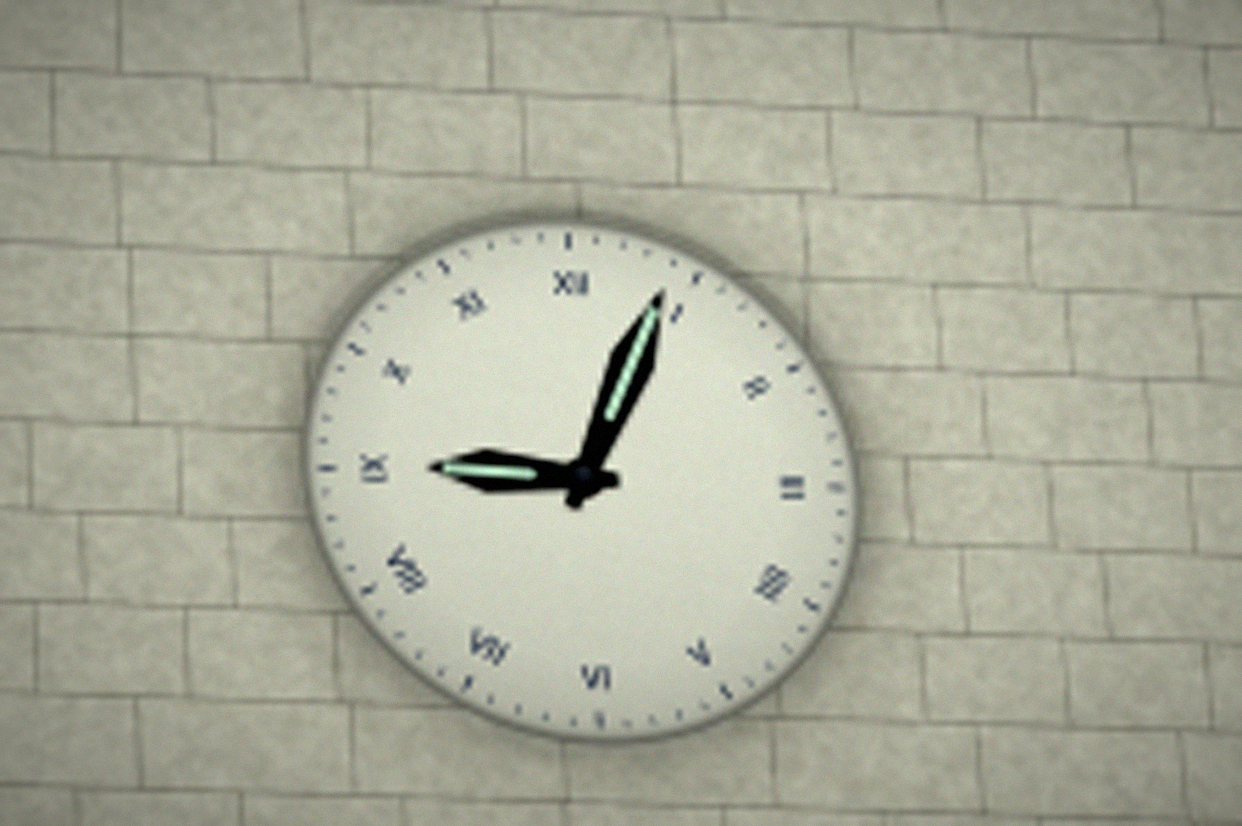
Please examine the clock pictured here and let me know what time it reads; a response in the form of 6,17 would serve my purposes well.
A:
9,04
